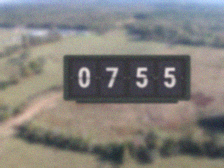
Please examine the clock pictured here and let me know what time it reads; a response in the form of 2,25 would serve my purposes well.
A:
7,55
